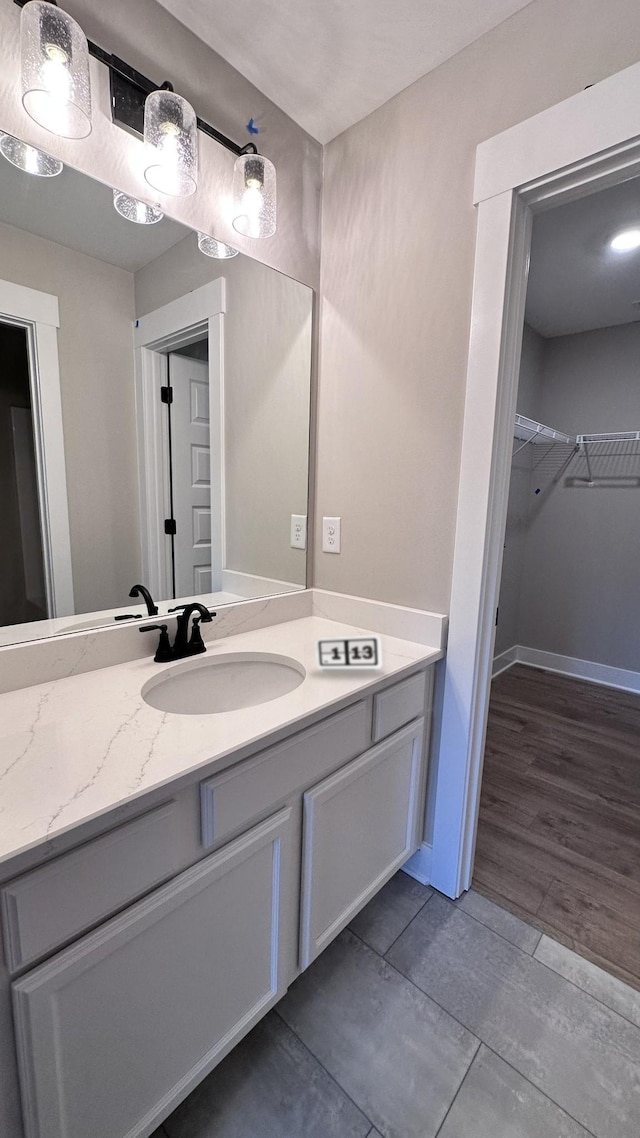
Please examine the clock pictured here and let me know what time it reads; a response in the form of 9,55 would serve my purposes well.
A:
1,13
